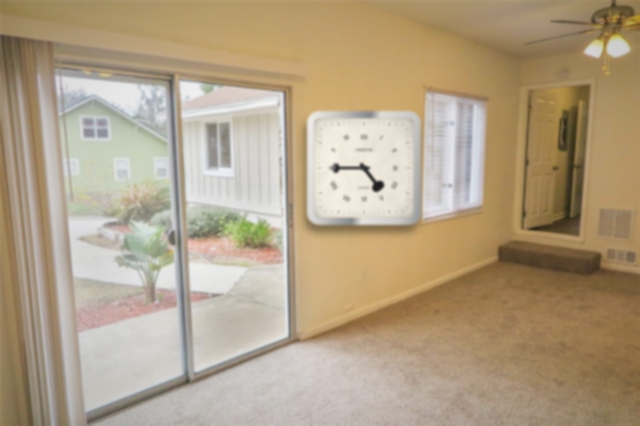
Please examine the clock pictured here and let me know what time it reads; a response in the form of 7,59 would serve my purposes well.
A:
4,45
